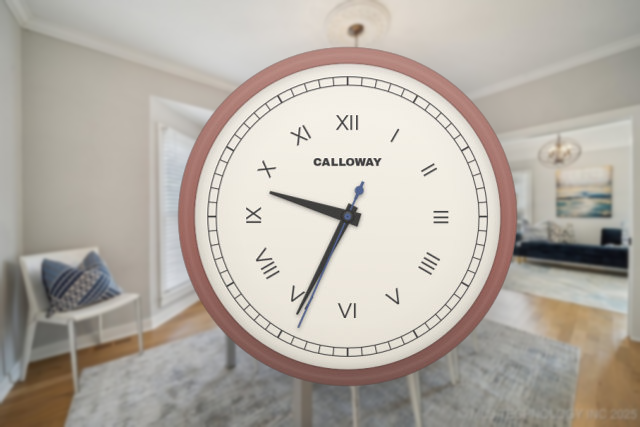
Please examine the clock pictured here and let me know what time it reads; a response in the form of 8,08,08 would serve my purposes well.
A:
9,34,34
